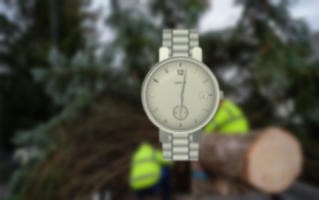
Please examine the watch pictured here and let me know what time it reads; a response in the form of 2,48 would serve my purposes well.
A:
6,02
